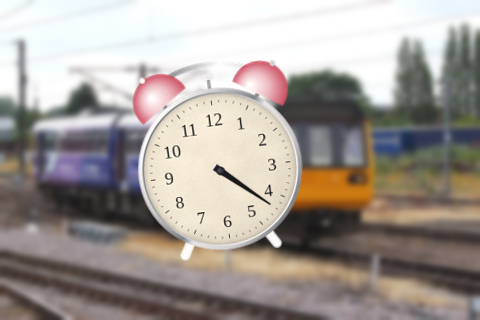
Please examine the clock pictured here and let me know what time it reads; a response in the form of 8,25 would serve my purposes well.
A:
4,22
